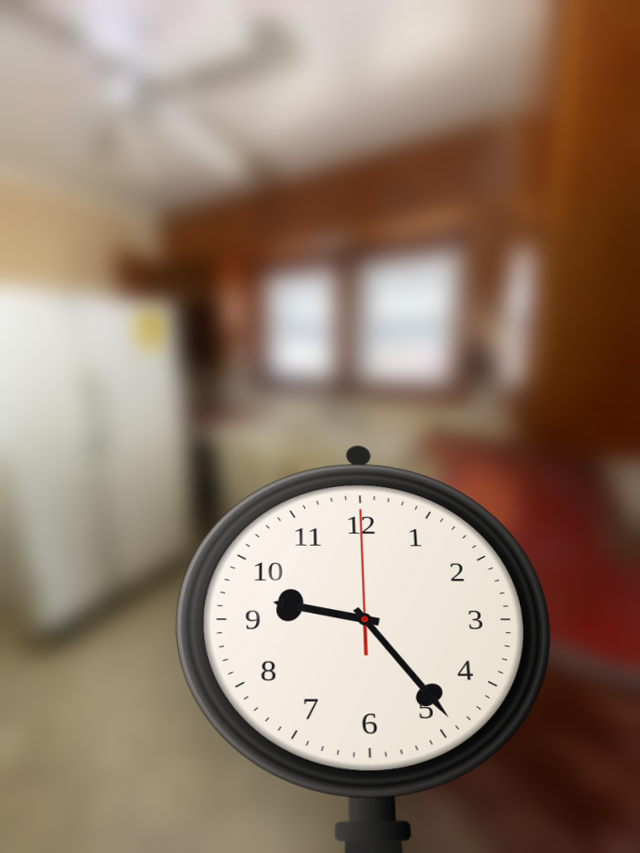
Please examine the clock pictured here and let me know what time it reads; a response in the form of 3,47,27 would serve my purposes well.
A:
9,24,00
